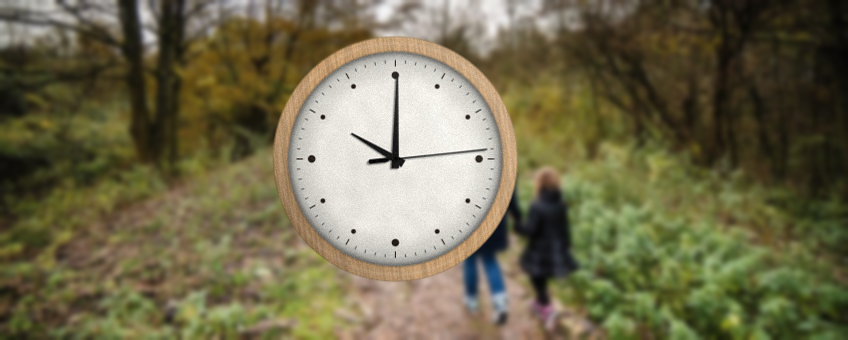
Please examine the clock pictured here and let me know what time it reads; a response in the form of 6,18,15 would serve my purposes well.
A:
10,00,14
